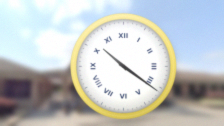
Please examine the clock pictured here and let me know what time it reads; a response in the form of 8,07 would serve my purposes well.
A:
10,21
